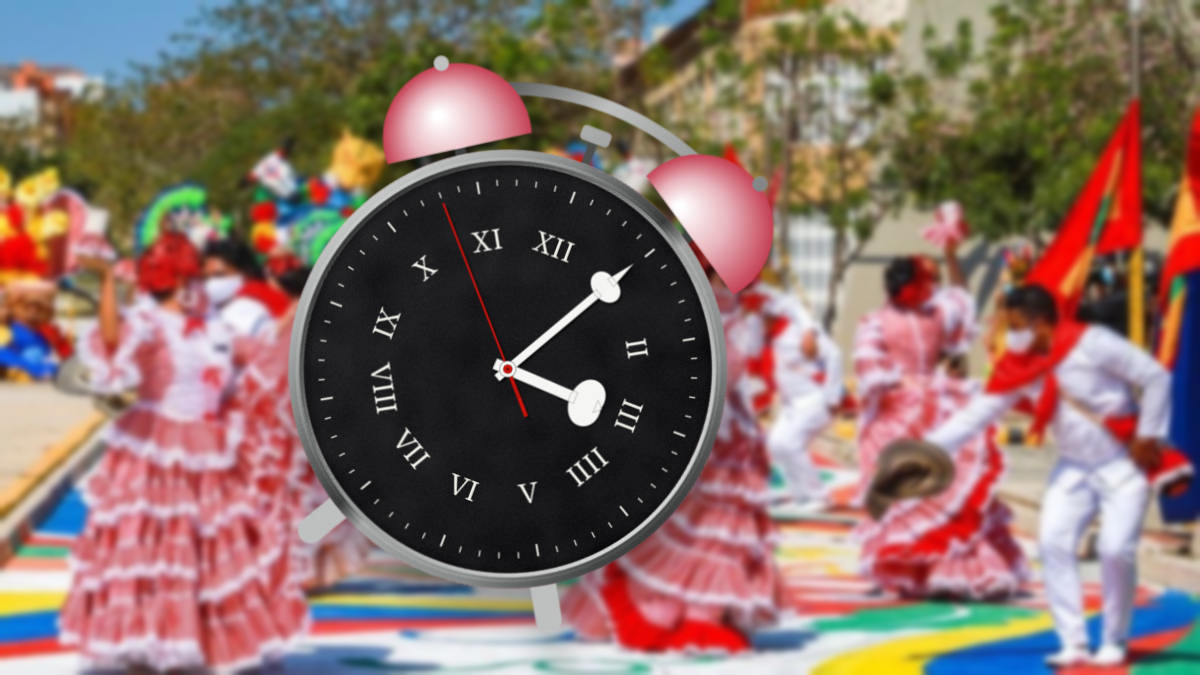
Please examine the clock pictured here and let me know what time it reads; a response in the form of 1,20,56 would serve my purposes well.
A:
3,04,53
